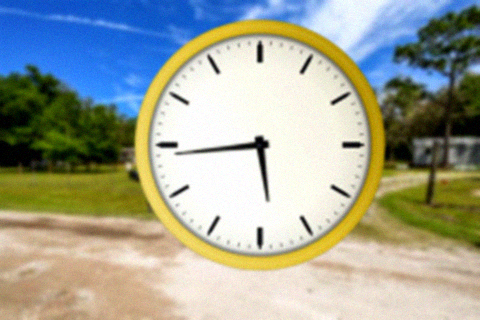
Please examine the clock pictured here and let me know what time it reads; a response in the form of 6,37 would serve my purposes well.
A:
5,44
